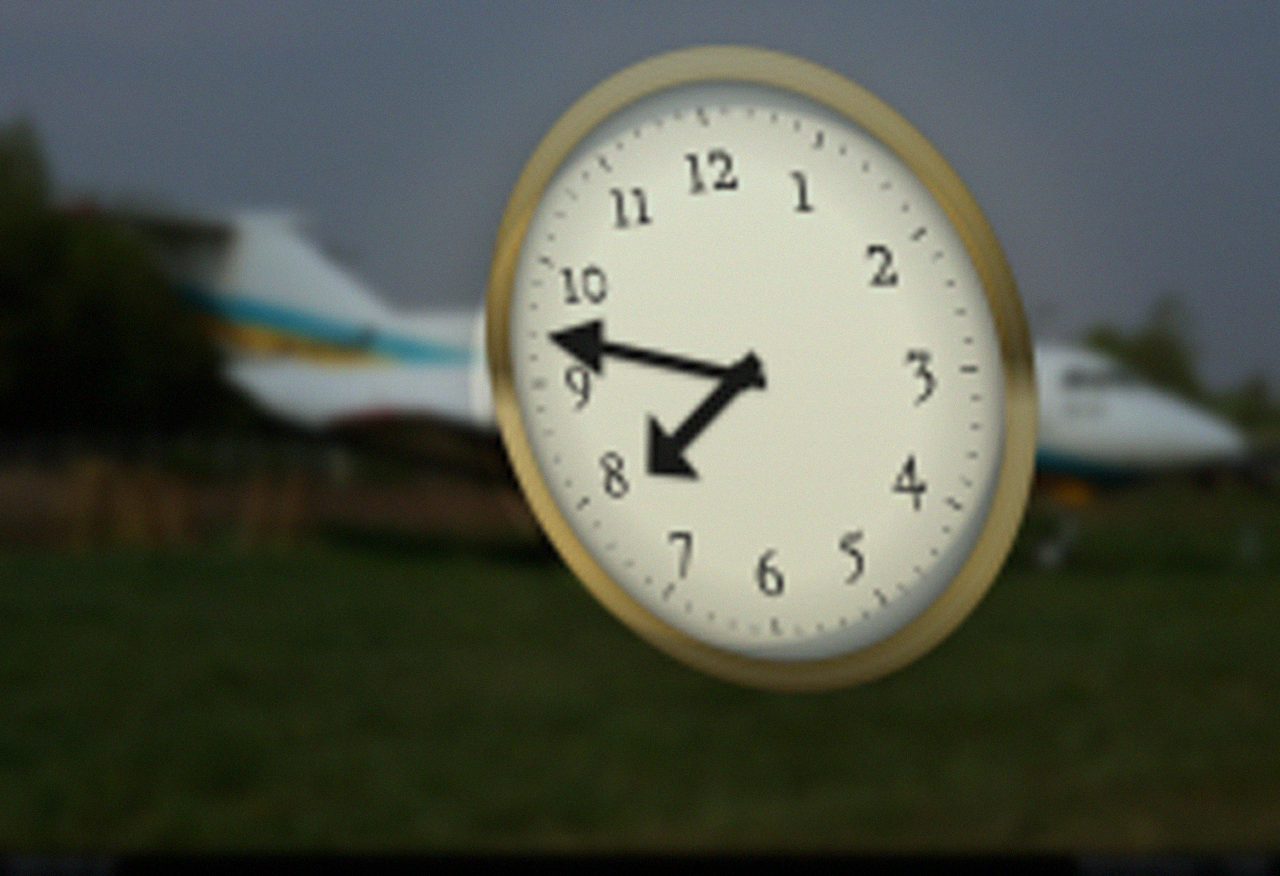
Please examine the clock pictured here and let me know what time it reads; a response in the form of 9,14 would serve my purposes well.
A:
7,47
